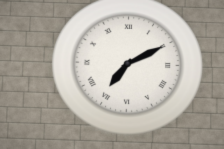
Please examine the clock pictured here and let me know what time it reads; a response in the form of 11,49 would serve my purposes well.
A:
7,10
